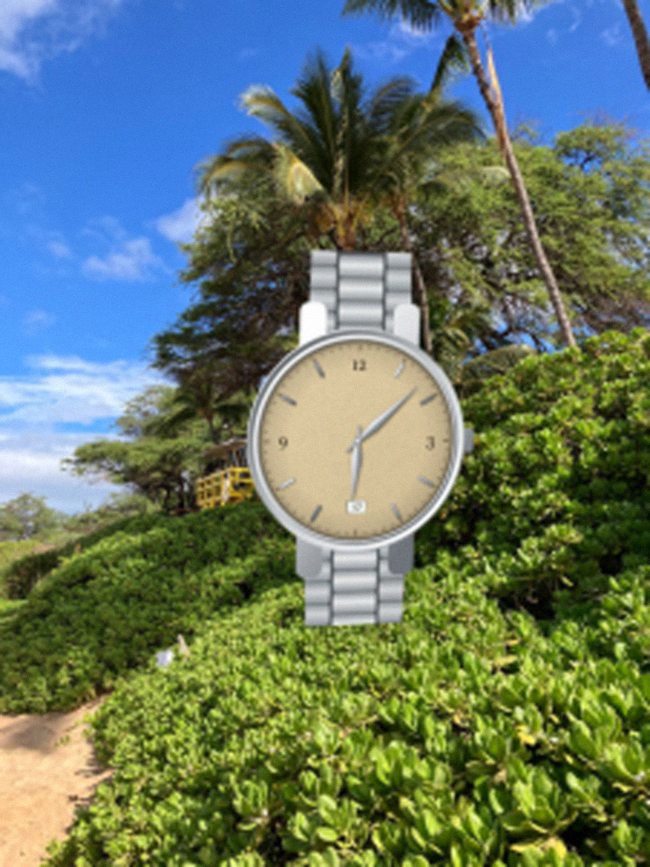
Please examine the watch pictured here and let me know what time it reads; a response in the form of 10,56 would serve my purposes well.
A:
6,08
